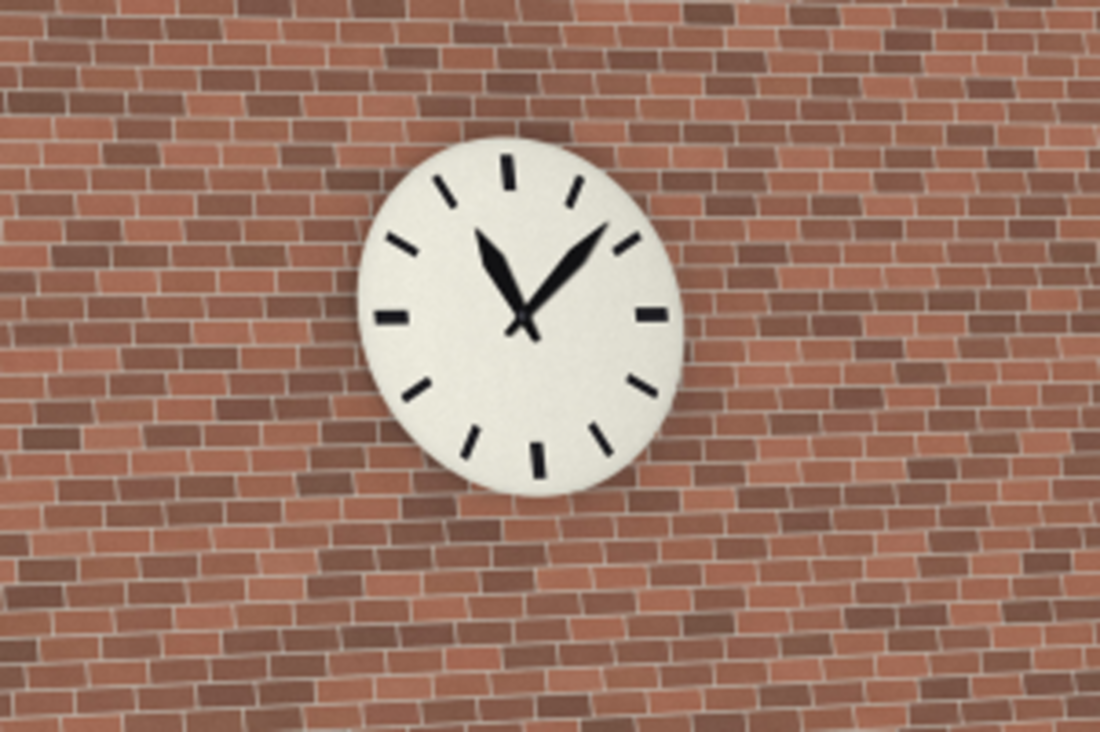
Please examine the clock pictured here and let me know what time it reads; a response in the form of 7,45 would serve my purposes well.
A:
11,08
